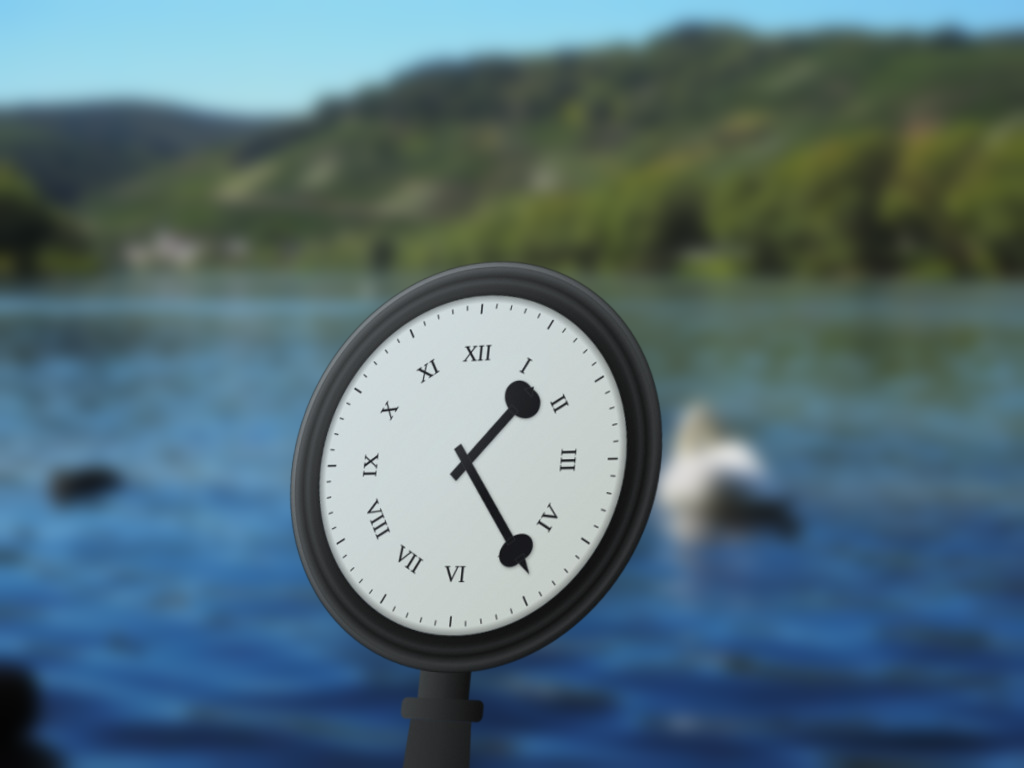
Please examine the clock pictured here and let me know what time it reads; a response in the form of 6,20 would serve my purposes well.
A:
1,24
